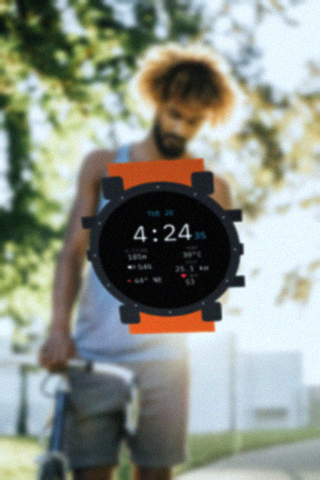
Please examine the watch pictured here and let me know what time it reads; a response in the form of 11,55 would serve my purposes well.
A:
4,24
